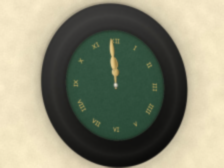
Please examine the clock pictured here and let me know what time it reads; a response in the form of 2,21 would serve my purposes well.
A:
11,59
